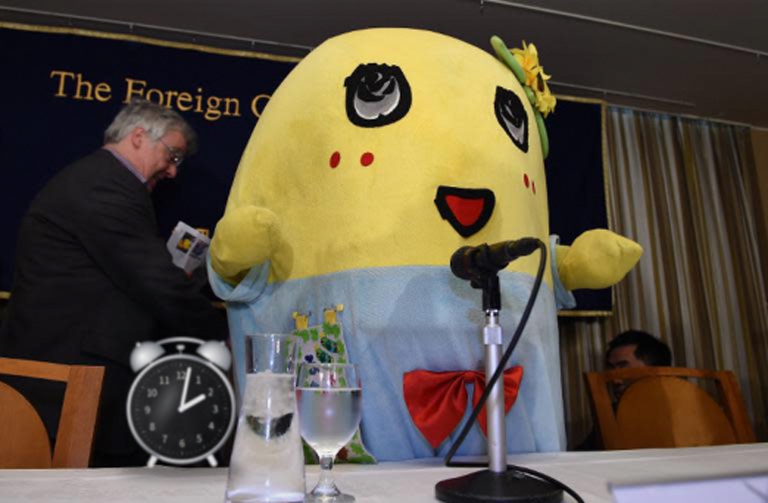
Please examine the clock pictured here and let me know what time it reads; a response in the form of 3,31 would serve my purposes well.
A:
2,02
